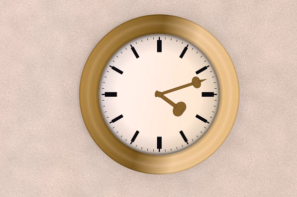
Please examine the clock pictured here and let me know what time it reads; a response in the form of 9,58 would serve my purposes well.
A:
4,12
